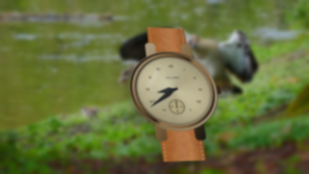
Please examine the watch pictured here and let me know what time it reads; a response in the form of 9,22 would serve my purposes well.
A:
8,39
